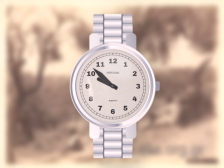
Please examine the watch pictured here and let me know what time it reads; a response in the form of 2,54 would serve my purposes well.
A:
9,52
